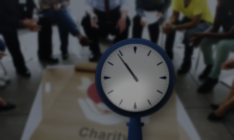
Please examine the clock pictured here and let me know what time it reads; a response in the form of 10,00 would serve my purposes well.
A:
10,54
